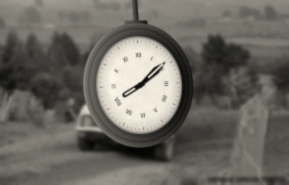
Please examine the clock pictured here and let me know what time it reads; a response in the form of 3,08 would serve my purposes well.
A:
8,09
